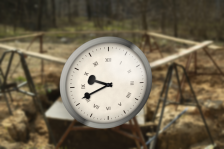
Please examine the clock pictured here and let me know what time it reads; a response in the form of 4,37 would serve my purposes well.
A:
9,41
